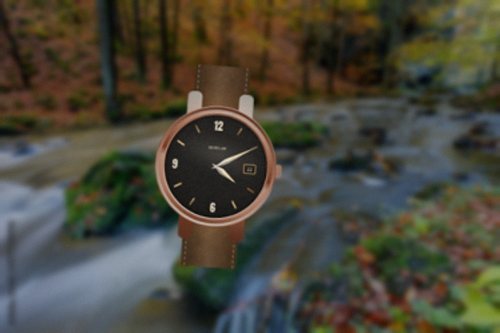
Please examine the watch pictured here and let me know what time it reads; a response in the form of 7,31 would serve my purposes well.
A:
4,10
